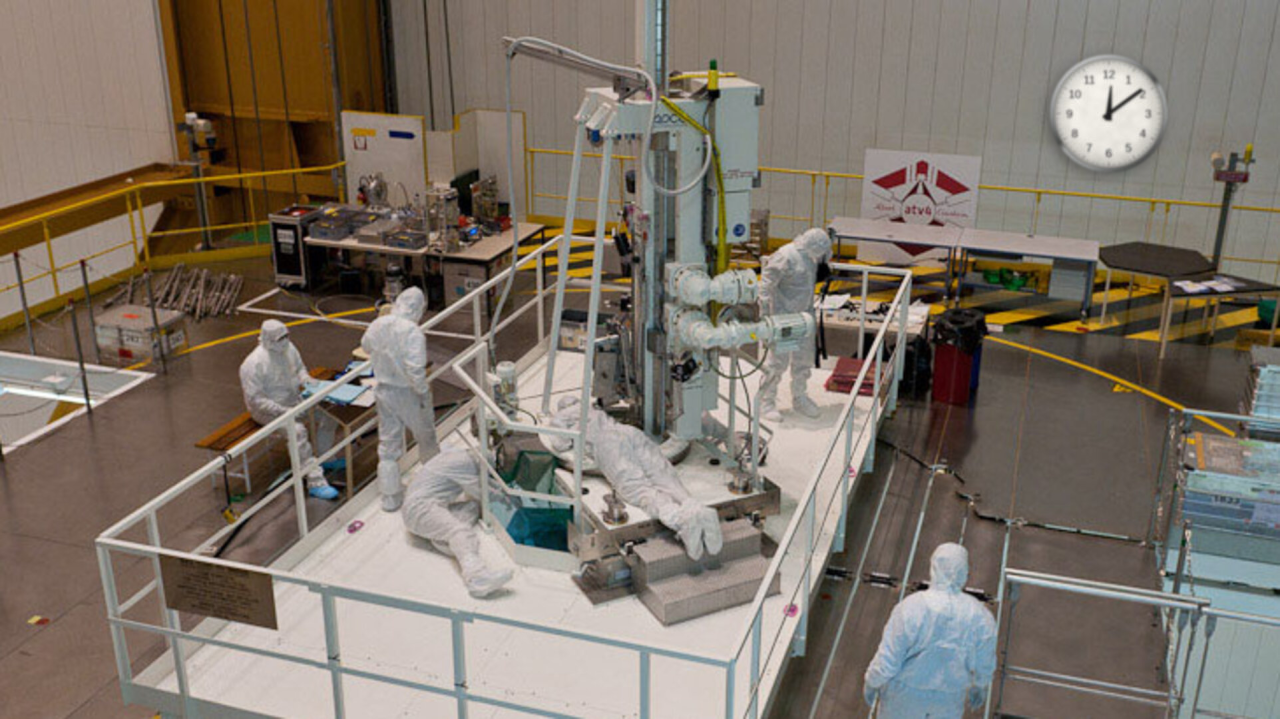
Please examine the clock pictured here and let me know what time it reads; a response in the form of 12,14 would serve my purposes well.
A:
12,09
